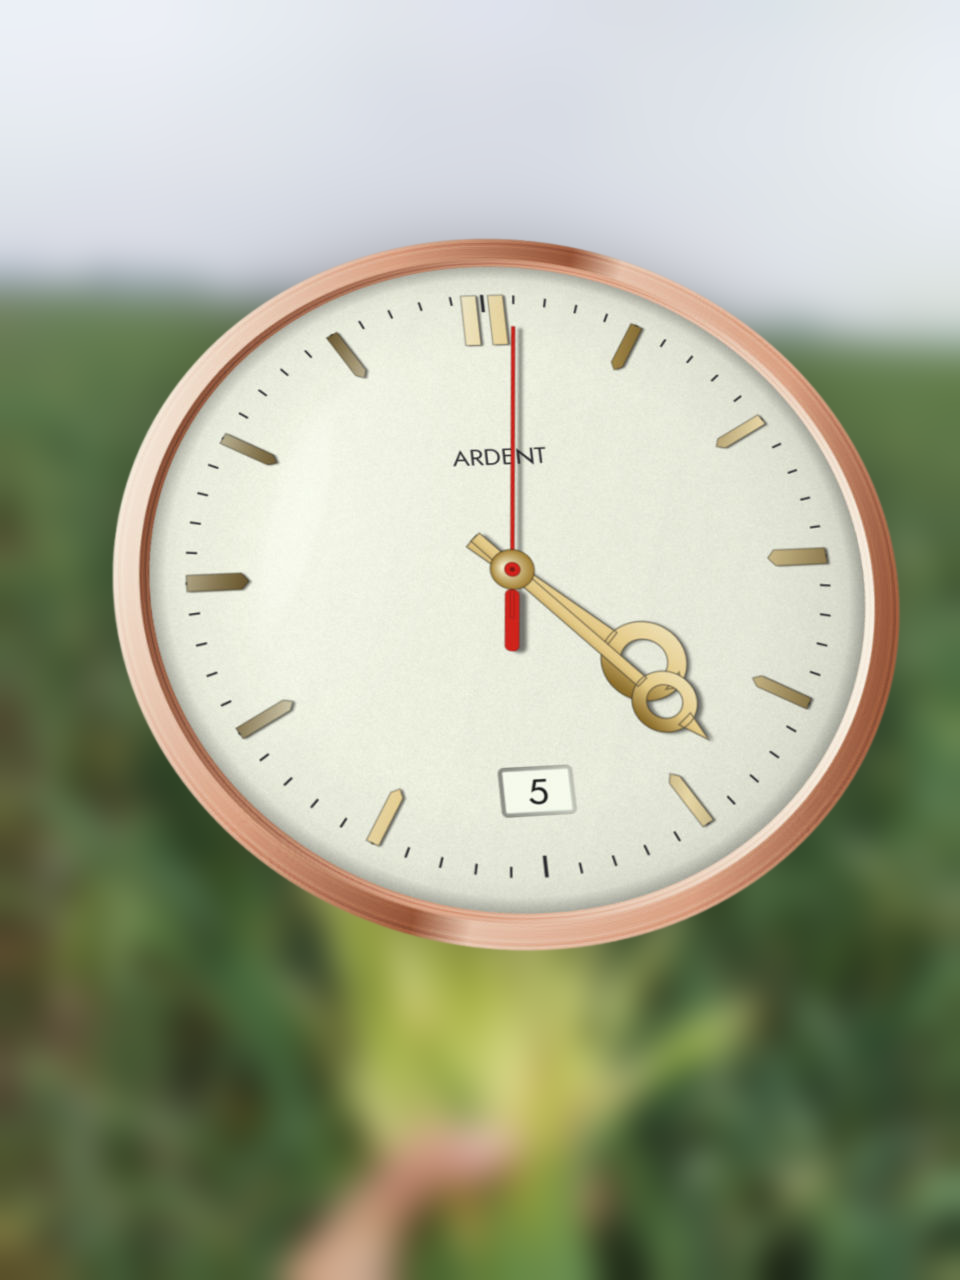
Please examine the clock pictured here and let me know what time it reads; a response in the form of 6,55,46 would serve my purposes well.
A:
4,23,01
